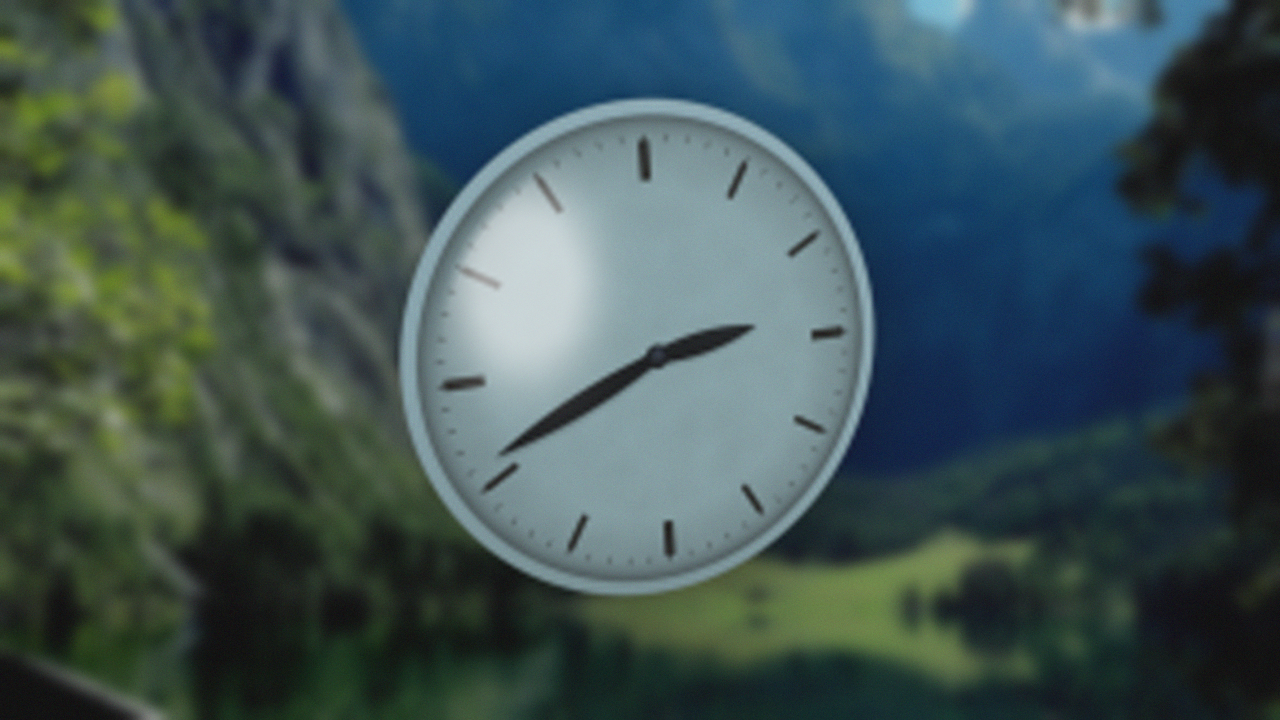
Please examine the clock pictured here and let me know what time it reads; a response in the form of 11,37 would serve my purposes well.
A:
2,41
